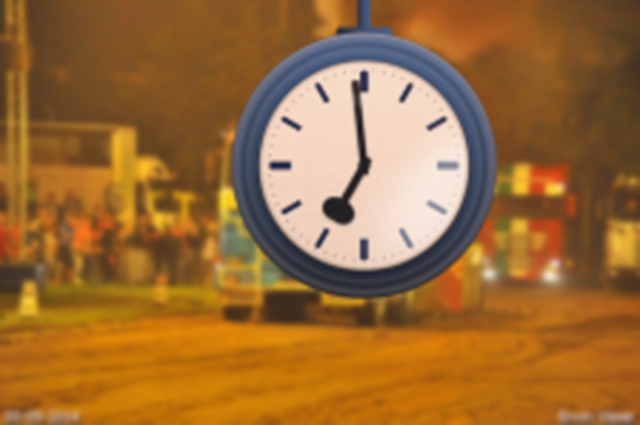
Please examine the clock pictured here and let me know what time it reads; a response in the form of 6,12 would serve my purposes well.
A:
6,59
